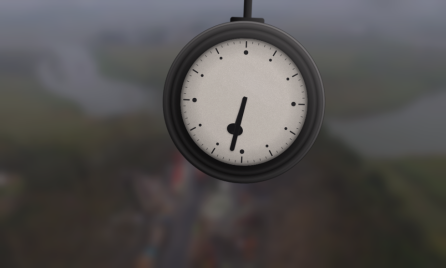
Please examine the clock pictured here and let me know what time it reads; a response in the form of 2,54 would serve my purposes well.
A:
6,32
